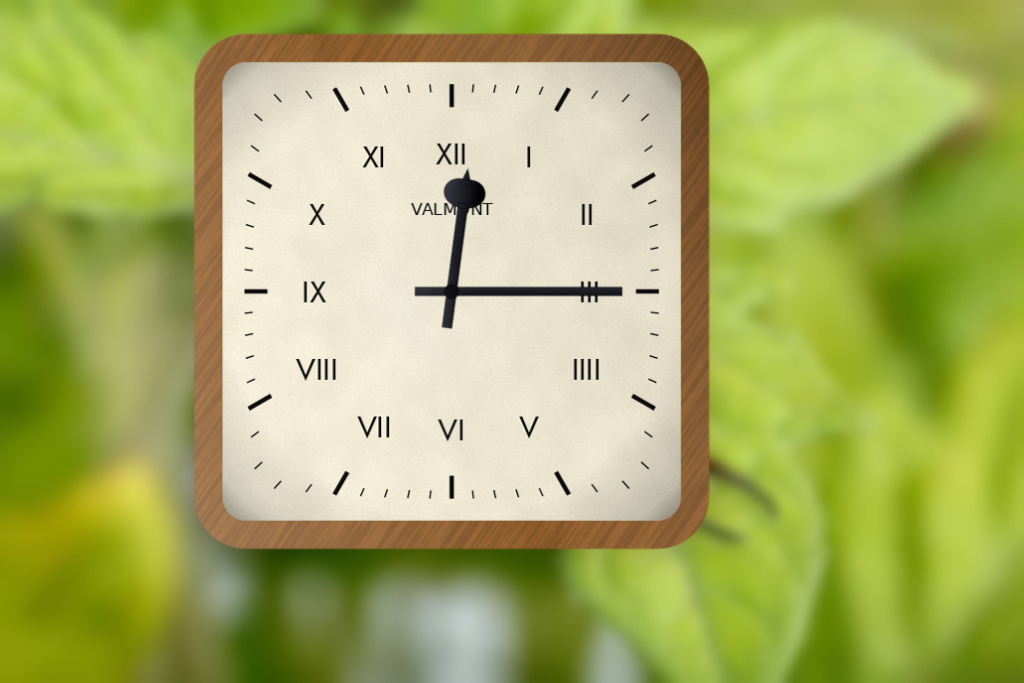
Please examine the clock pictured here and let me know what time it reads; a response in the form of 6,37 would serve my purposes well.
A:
12,15
